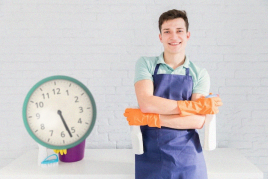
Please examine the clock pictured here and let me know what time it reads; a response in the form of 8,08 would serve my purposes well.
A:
5,27
